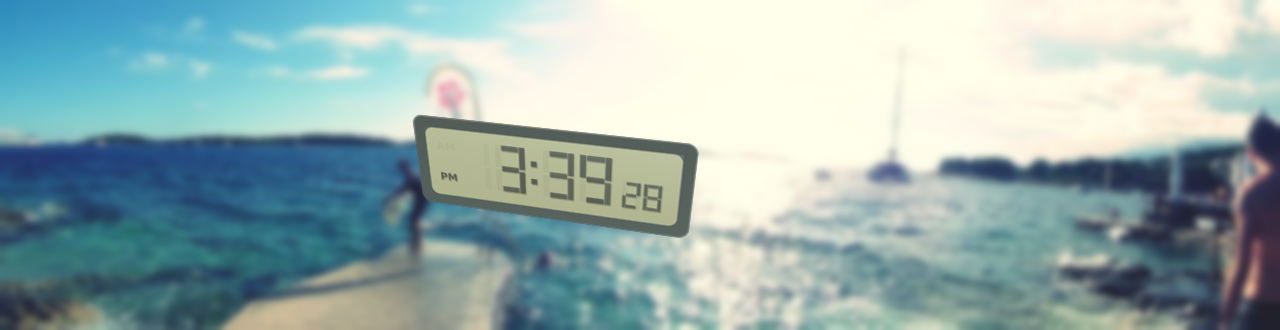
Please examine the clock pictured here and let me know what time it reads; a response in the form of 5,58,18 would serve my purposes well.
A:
3,39,28
